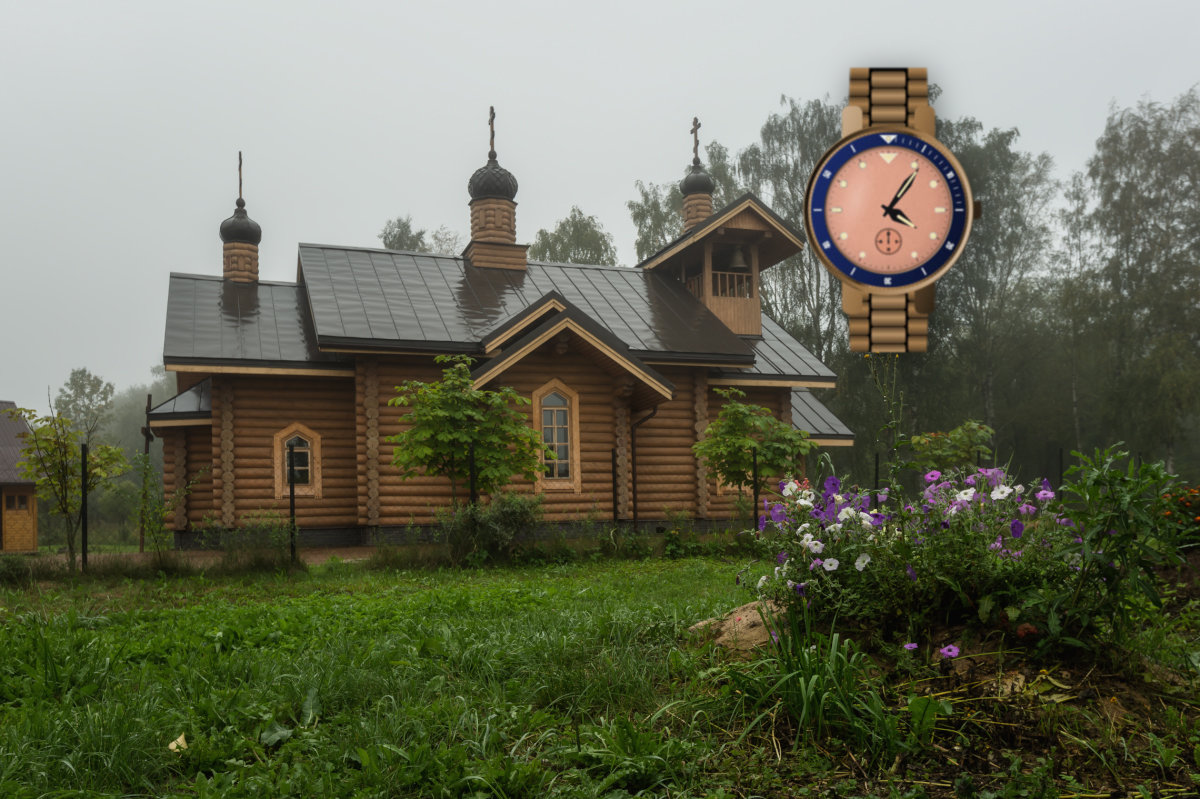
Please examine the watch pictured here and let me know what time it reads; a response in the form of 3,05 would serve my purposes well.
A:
4,06
